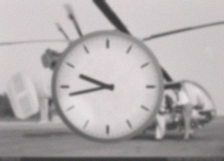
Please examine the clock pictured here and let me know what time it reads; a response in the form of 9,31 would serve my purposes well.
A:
9,43
